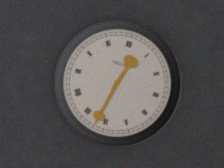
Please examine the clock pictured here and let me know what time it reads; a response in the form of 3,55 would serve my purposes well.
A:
12,32
